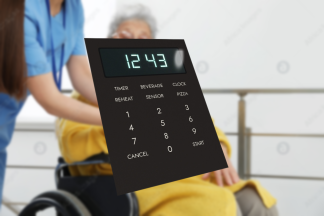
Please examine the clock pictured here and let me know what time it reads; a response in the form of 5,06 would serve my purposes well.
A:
12,43
